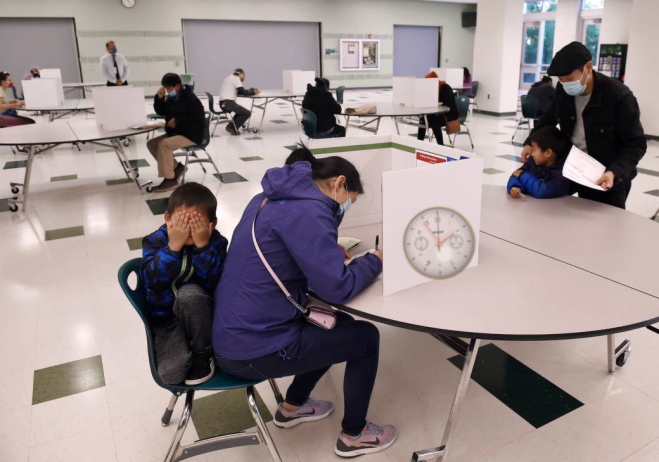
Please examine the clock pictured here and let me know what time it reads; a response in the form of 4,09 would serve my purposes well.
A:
1,54
